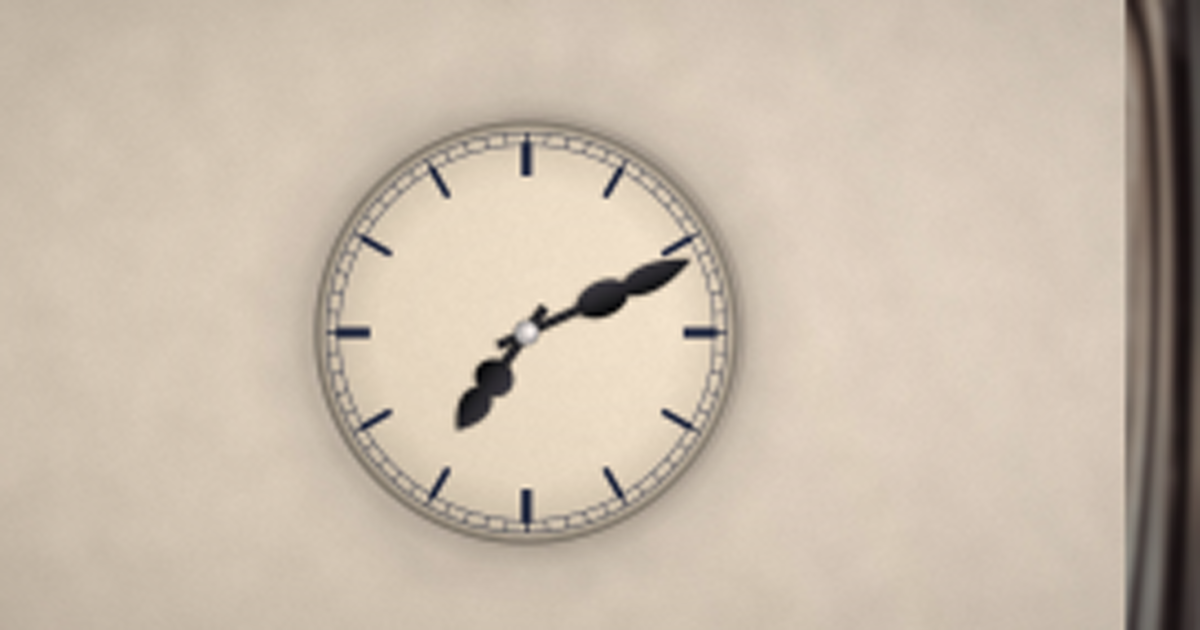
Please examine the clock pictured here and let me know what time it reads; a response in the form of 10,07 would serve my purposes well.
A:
7,11
